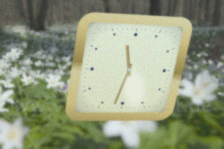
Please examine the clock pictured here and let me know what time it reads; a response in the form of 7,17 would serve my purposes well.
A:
11,32
